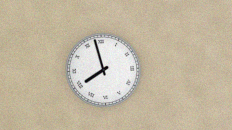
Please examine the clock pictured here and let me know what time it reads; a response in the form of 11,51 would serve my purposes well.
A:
7,58
